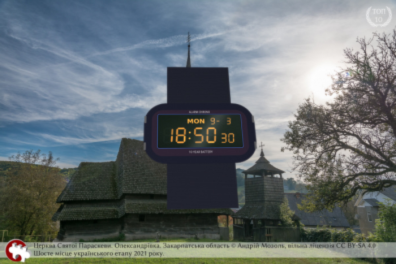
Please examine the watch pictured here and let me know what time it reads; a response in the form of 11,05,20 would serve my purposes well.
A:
18,50,30
